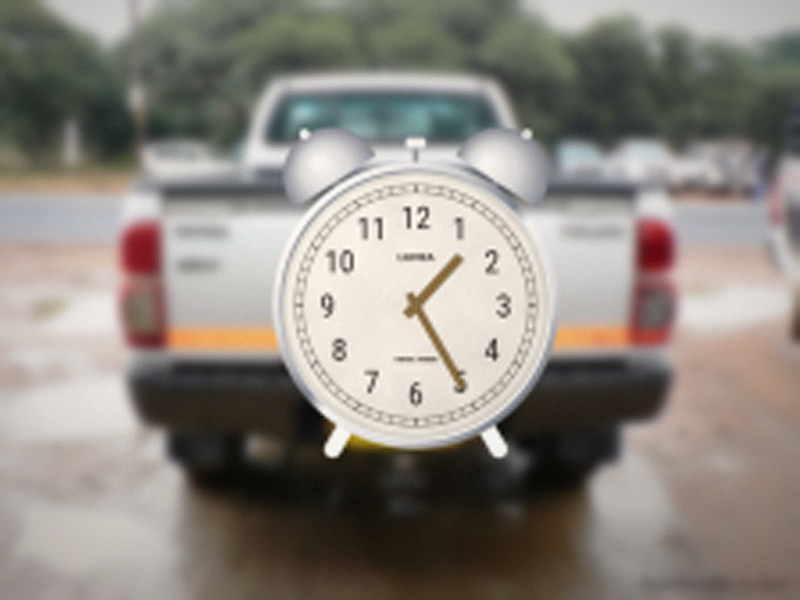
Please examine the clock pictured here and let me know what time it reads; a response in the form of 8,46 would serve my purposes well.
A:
1,25
